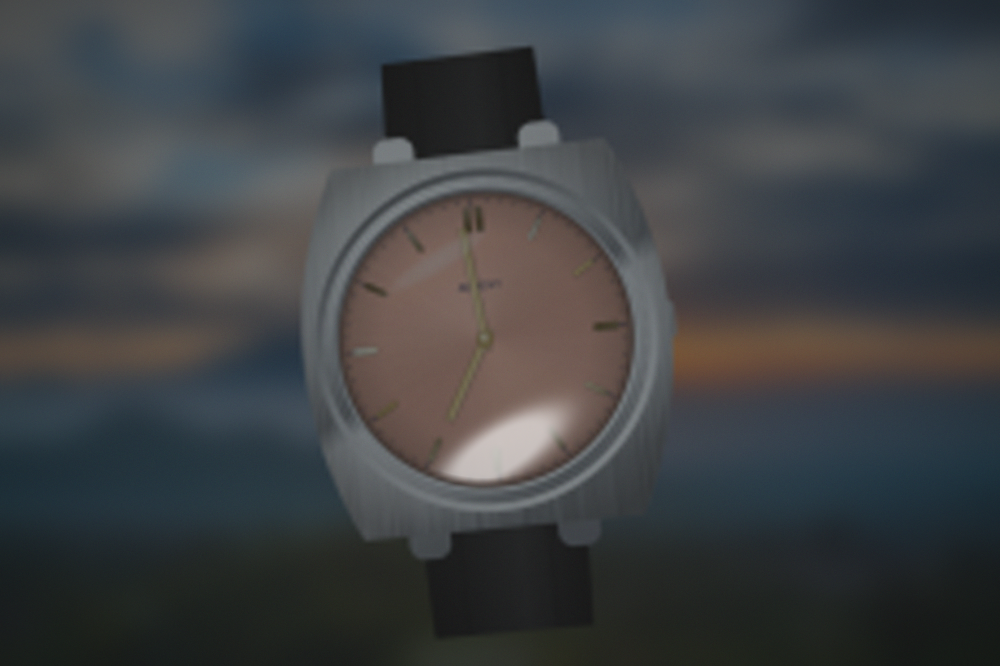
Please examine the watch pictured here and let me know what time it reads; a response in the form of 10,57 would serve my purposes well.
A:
6,59
